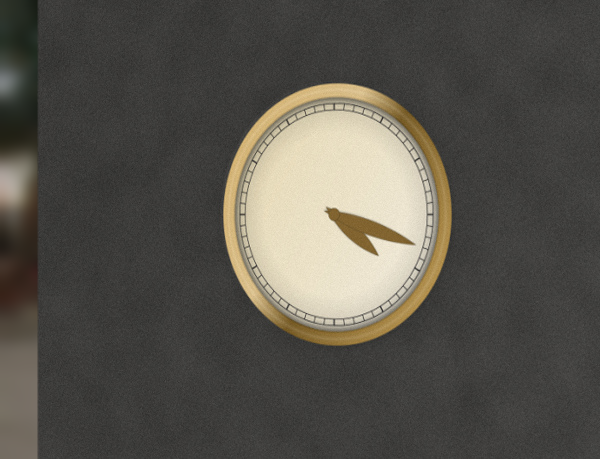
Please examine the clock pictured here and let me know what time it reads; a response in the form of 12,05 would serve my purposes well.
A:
4,18
